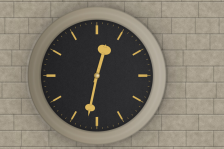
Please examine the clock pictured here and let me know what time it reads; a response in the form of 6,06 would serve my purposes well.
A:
12,32
